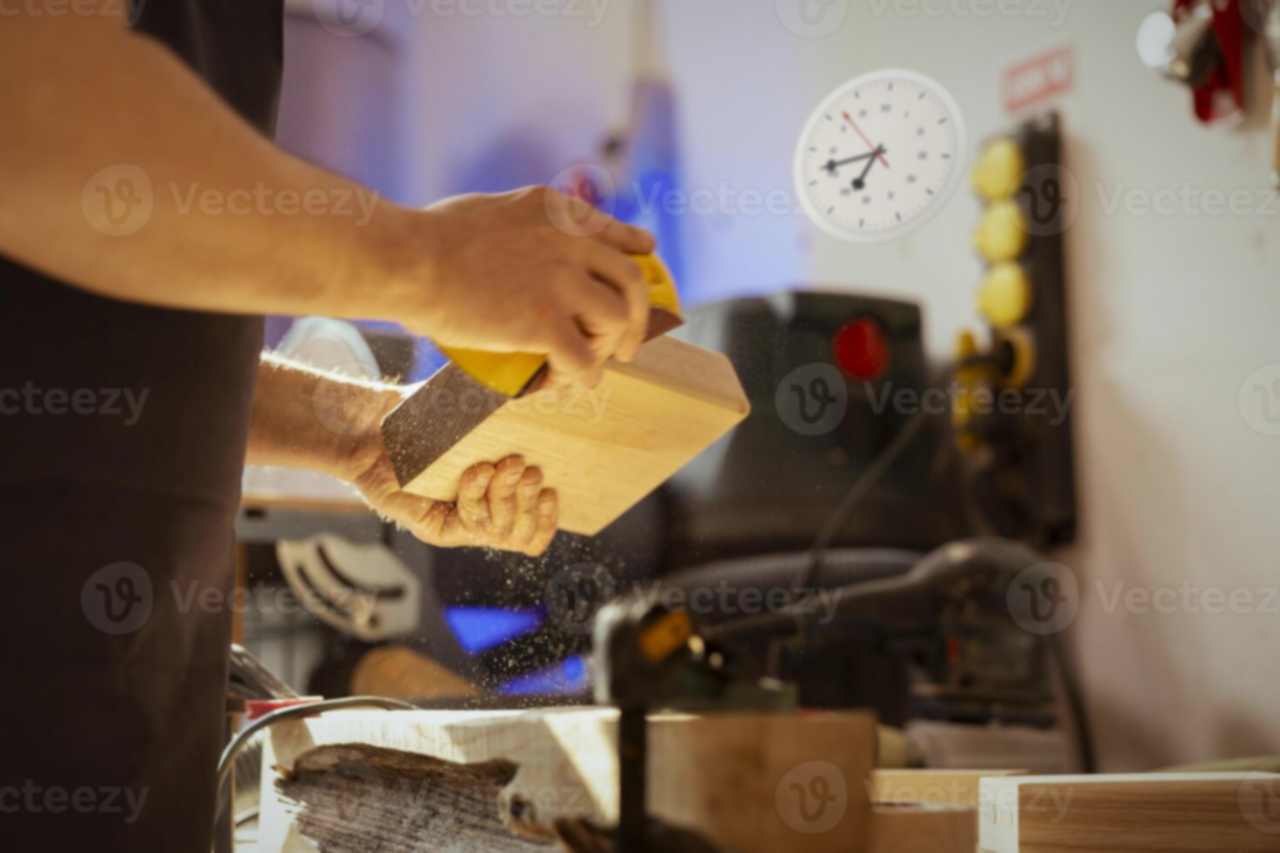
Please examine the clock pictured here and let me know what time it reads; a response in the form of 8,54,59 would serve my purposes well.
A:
6,41,52
